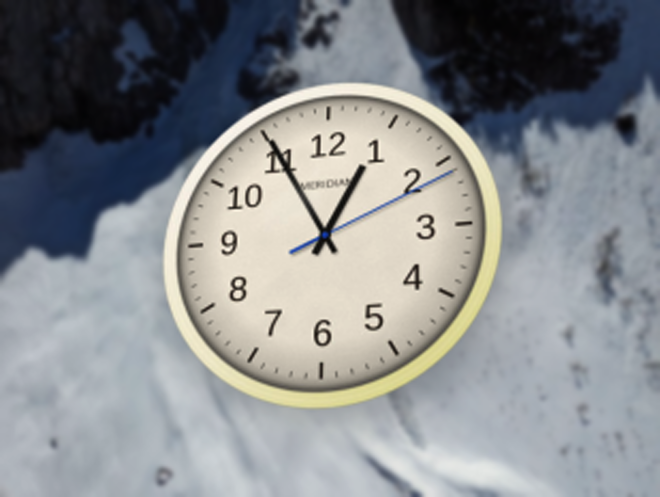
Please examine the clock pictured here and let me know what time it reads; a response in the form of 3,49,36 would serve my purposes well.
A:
12,55,11
